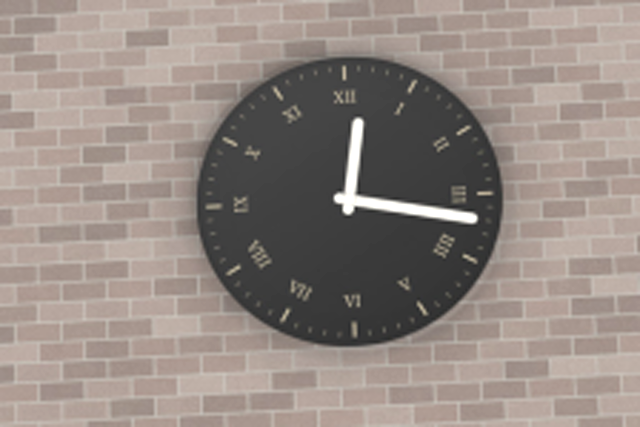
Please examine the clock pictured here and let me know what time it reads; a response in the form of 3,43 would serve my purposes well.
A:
12,17
